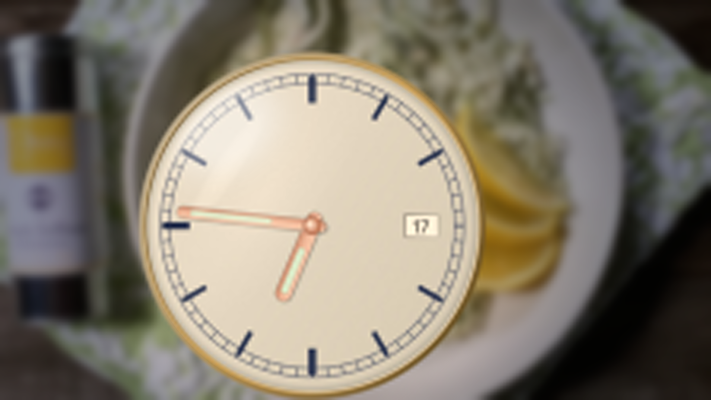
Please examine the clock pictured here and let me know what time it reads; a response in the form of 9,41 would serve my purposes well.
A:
6,46
